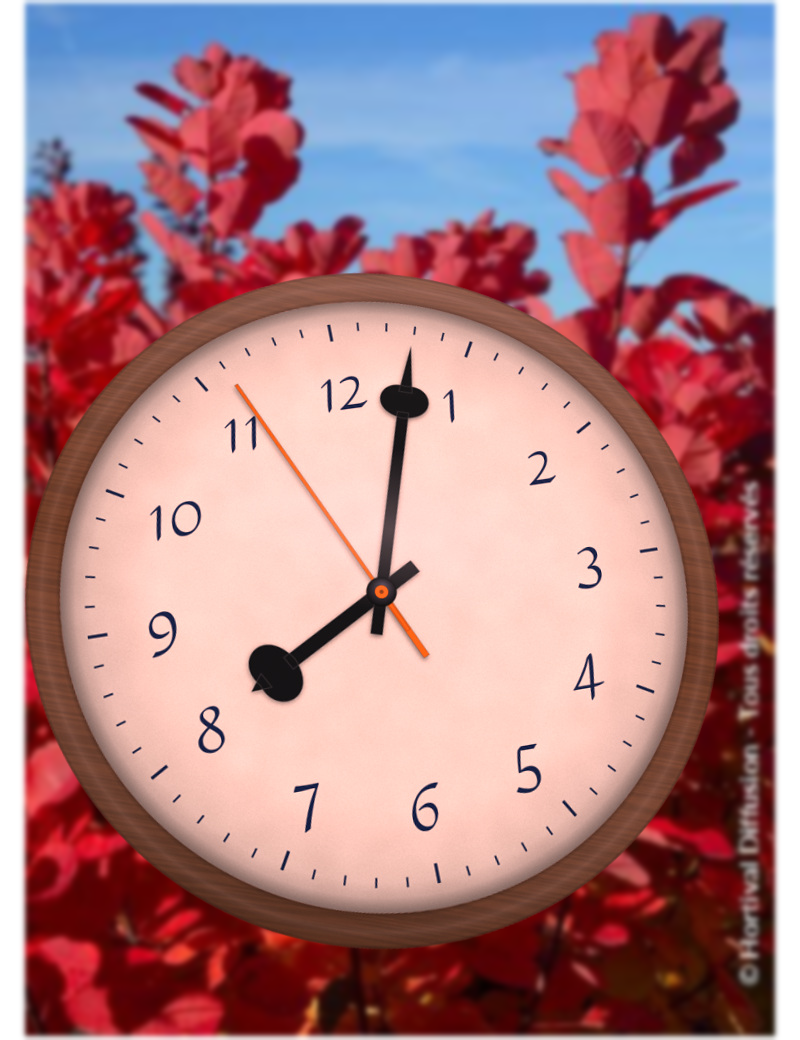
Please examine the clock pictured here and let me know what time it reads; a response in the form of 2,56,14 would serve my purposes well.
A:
8,02,56
